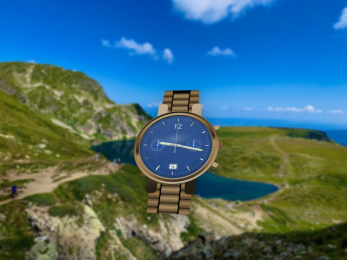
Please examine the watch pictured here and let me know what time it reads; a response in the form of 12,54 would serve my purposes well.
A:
9,17
